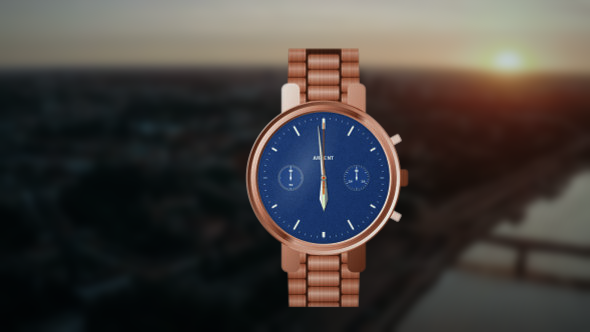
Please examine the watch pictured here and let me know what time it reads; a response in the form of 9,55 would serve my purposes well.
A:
5,59
